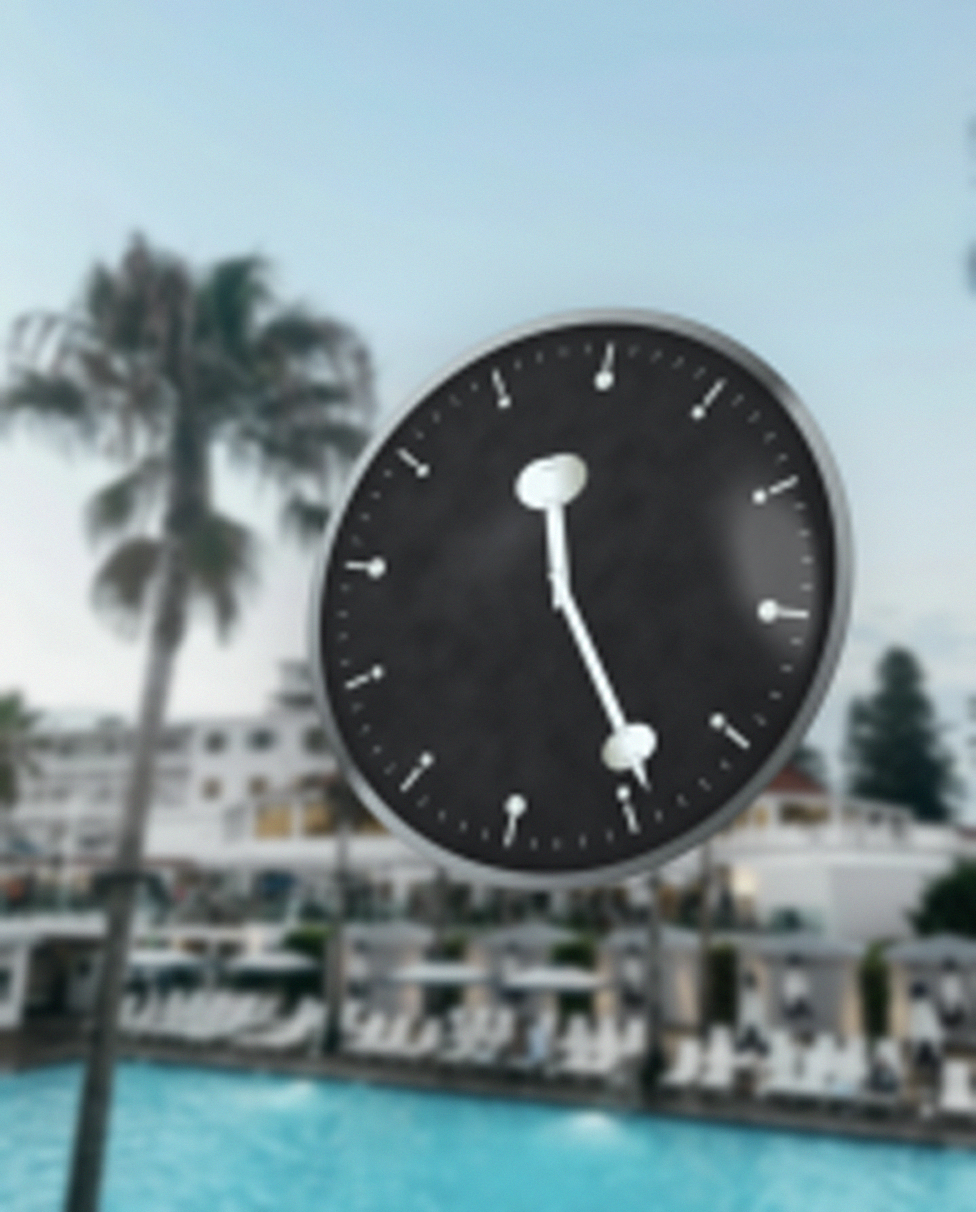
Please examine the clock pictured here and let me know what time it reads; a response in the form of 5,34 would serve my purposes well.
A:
11,24
